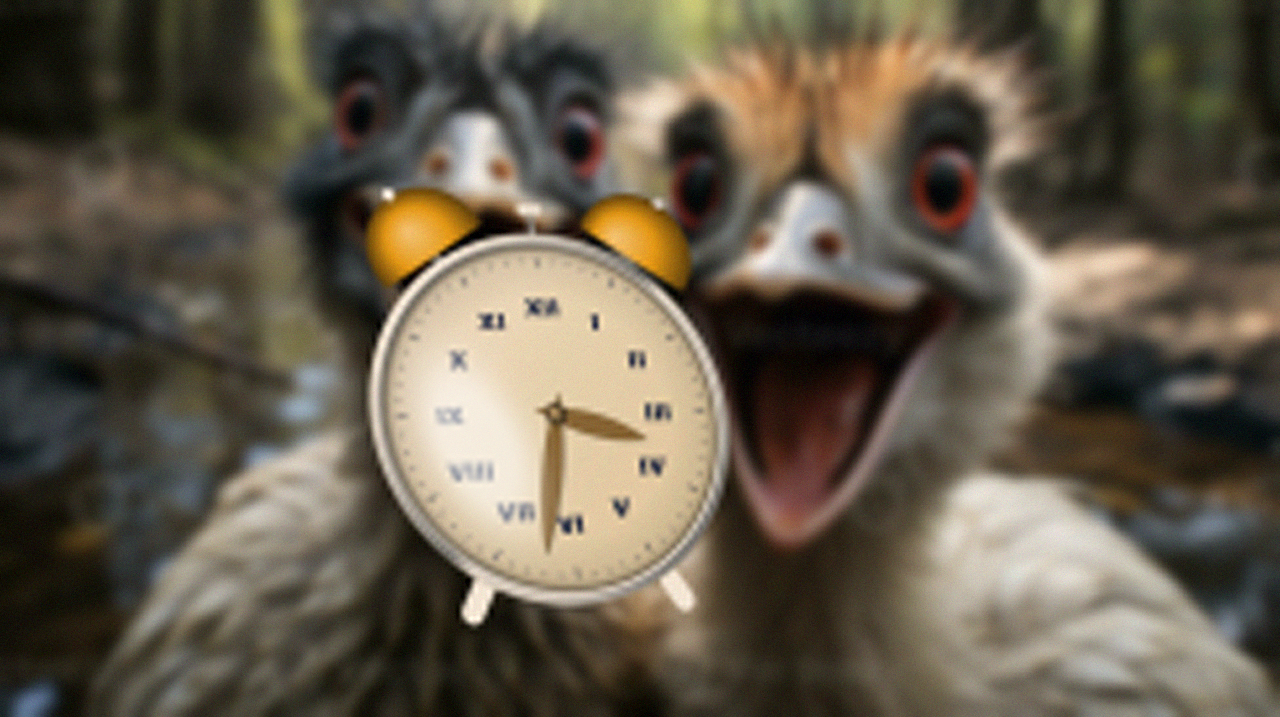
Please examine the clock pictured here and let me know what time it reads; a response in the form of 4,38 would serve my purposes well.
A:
3,32
